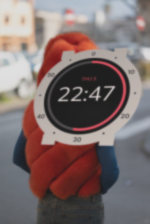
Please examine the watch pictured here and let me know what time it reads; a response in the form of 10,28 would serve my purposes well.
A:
22,47
